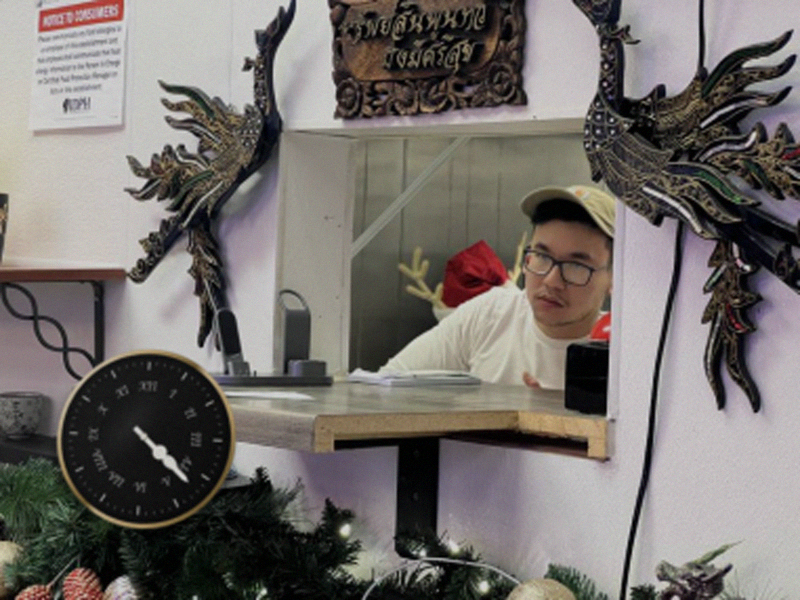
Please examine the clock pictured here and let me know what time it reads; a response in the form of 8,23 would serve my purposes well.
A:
4,22
